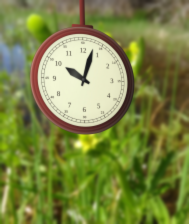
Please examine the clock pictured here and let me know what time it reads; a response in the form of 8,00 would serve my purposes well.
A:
10,03
